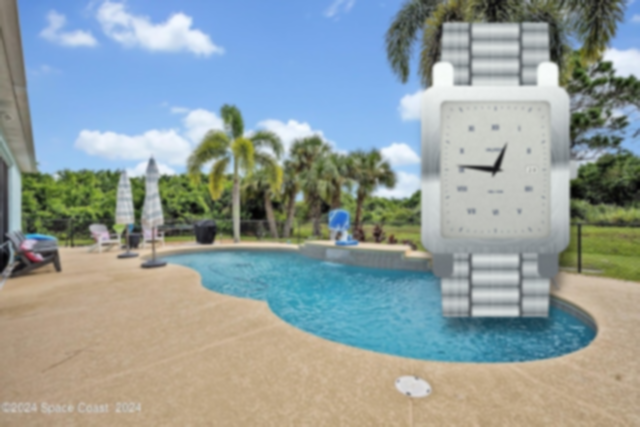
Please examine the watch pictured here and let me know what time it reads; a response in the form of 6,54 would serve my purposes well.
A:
12,46
